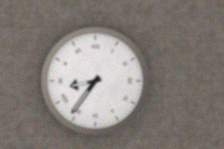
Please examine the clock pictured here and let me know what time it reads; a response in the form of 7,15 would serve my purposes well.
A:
8,36
